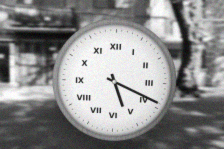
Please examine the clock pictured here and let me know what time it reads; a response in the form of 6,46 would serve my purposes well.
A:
5,19
